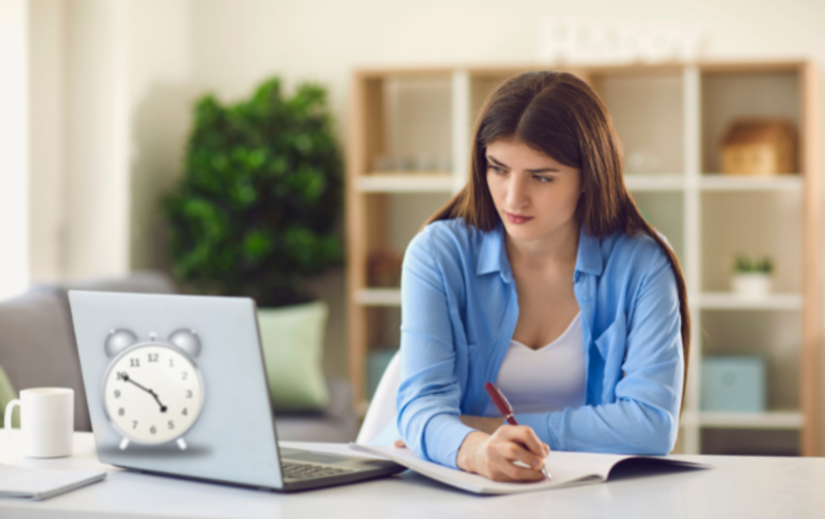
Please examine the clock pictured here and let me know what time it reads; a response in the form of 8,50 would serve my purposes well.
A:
4,50
